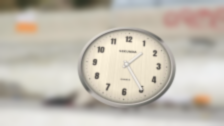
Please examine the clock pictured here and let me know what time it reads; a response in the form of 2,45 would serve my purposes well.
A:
1,25
